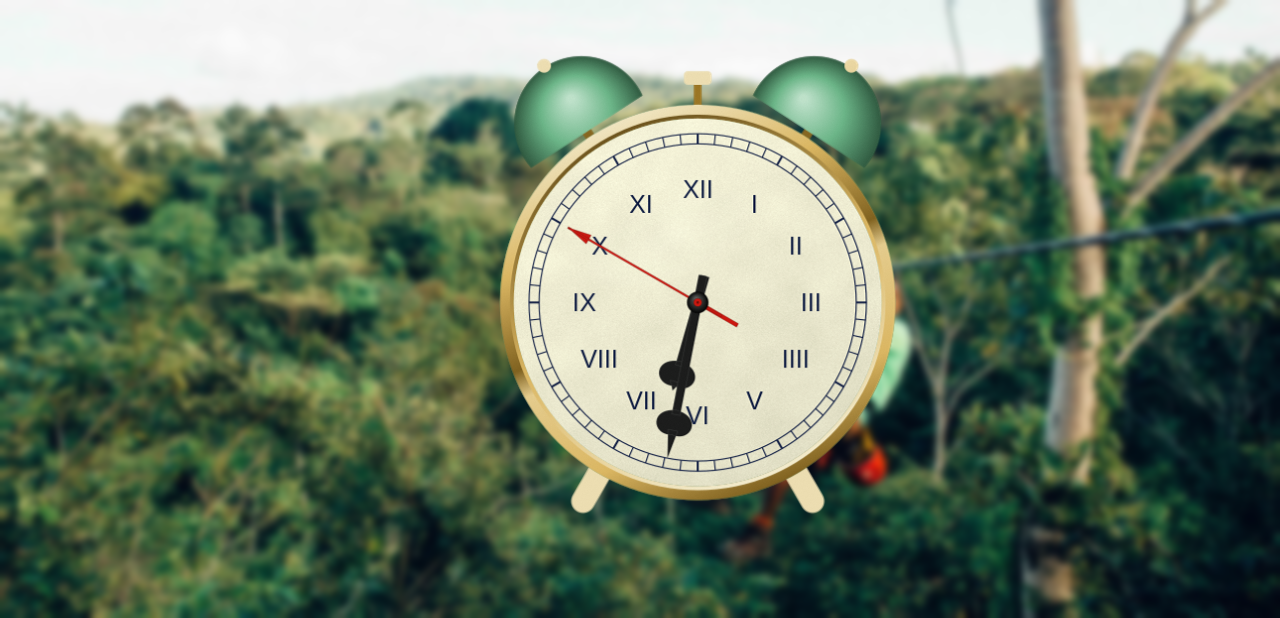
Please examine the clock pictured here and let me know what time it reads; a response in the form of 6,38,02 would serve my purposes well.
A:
6,31,50
